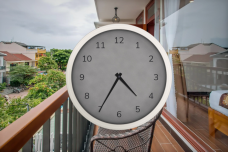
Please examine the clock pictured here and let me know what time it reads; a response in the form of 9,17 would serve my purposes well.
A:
4,35
